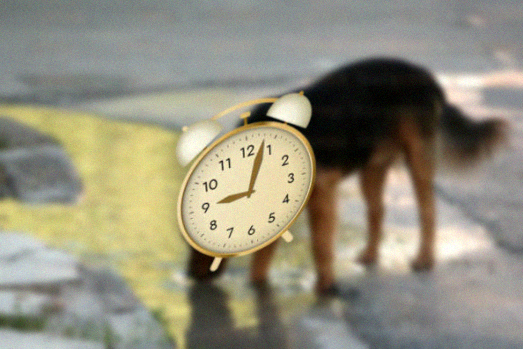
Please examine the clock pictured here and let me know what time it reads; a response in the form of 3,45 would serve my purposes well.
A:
9,03
